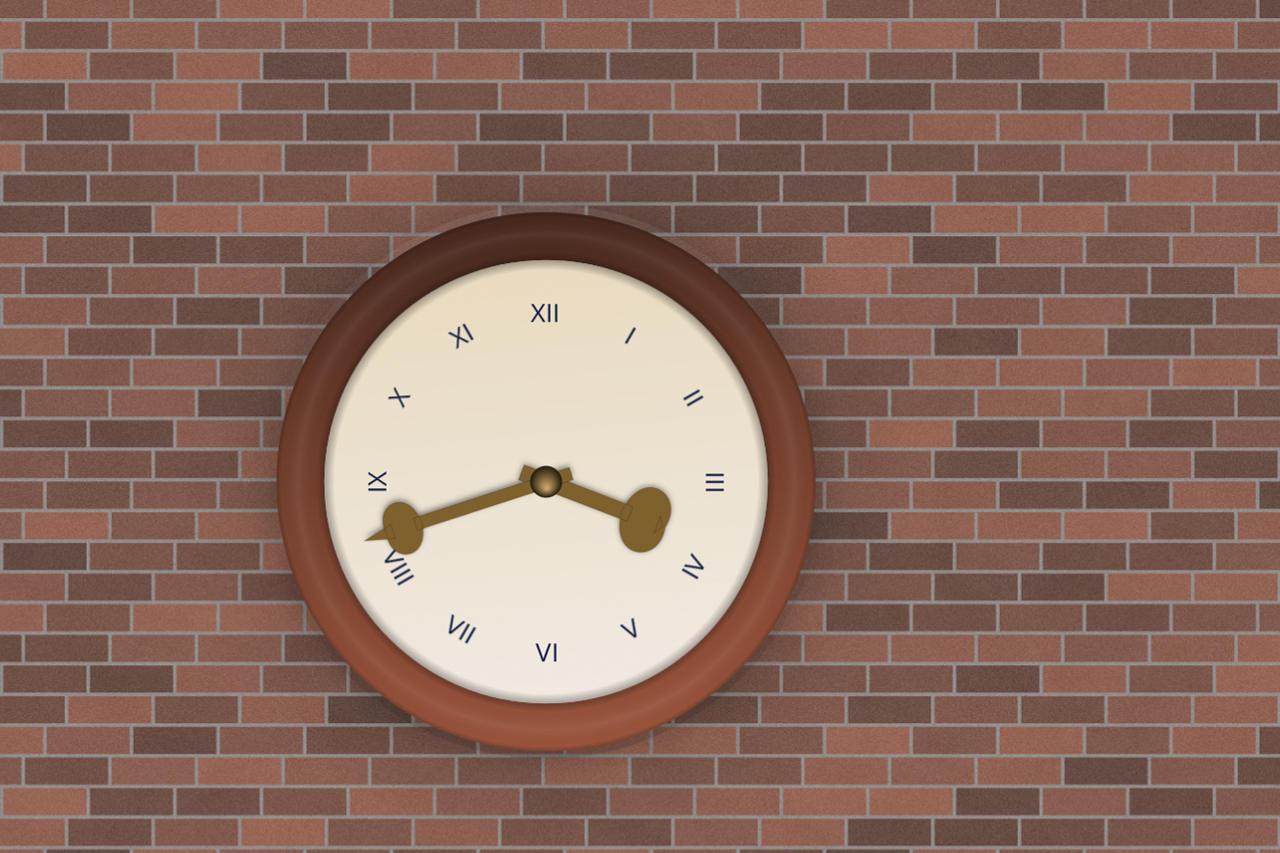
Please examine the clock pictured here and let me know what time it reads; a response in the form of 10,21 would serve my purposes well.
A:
3,42
